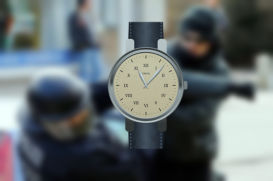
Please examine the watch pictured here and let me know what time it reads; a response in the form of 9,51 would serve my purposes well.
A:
11,07
